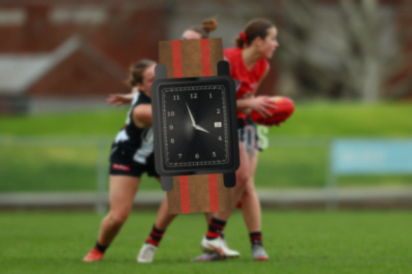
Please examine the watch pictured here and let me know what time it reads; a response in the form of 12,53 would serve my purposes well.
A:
3,57
